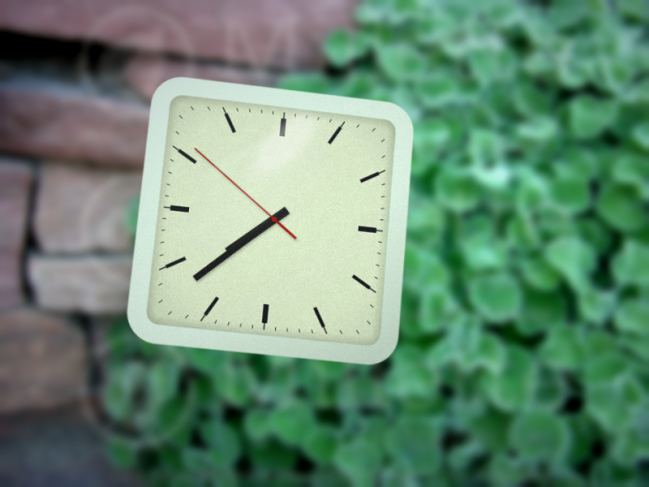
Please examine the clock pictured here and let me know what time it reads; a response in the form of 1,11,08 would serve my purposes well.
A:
7,37,51
